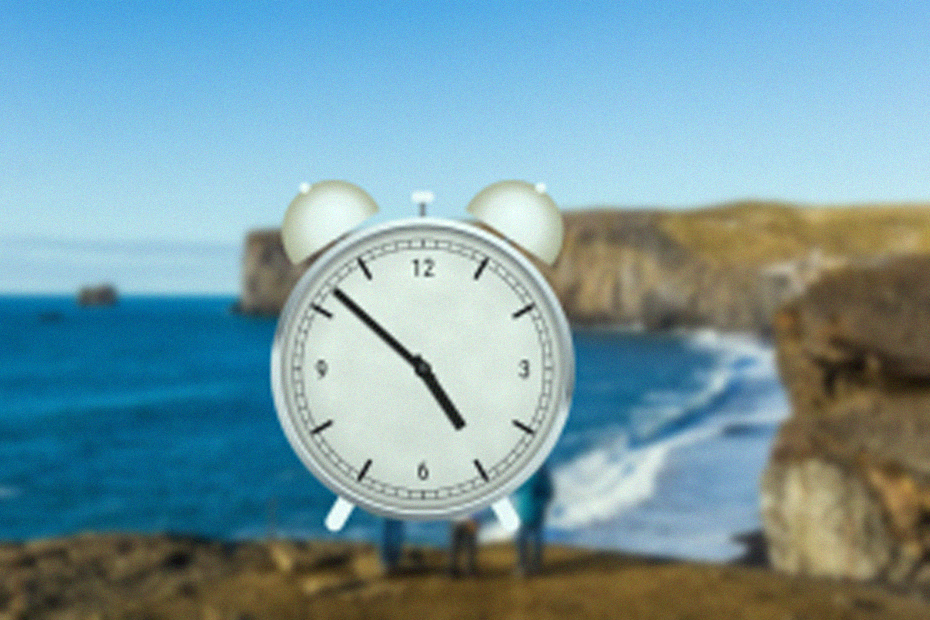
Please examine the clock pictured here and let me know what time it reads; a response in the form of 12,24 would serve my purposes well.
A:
4,52
